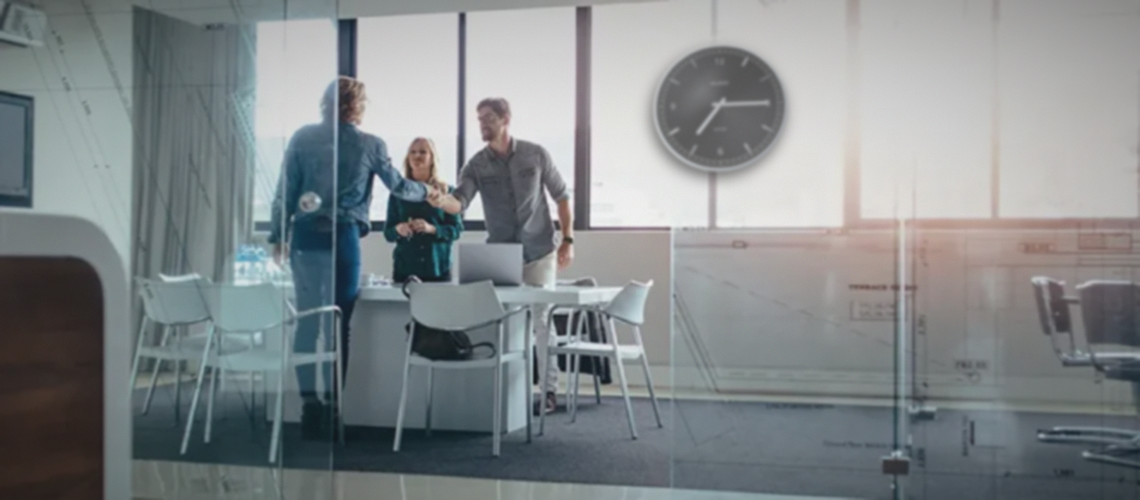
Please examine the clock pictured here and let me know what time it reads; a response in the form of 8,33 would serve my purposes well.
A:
7,15
